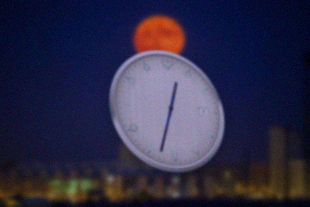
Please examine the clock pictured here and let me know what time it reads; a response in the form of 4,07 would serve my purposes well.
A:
12,33
